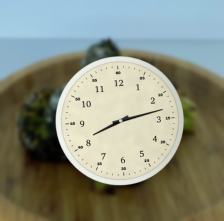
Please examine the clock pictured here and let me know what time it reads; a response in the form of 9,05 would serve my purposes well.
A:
8,13
